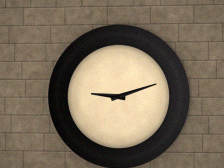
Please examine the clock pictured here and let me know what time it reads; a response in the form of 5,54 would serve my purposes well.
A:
9,12
